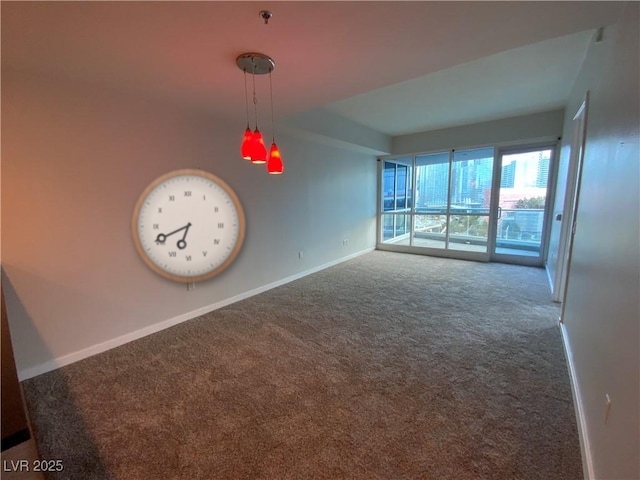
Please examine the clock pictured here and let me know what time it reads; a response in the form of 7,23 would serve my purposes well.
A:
6,41
